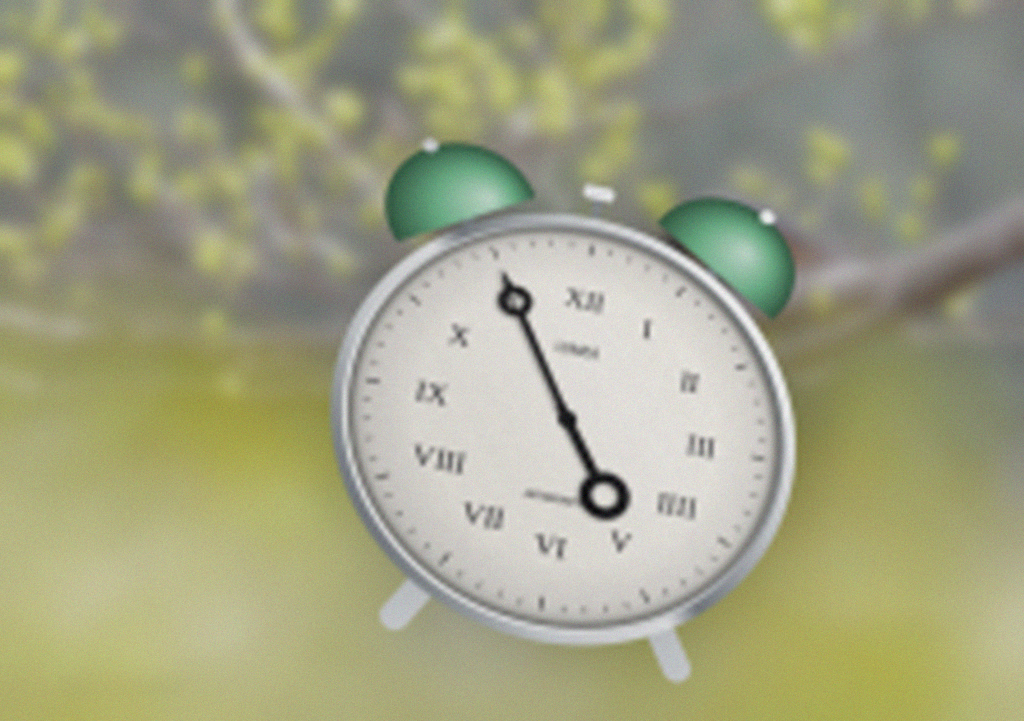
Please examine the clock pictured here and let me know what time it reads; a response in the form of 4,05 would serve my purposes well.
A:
4,55
